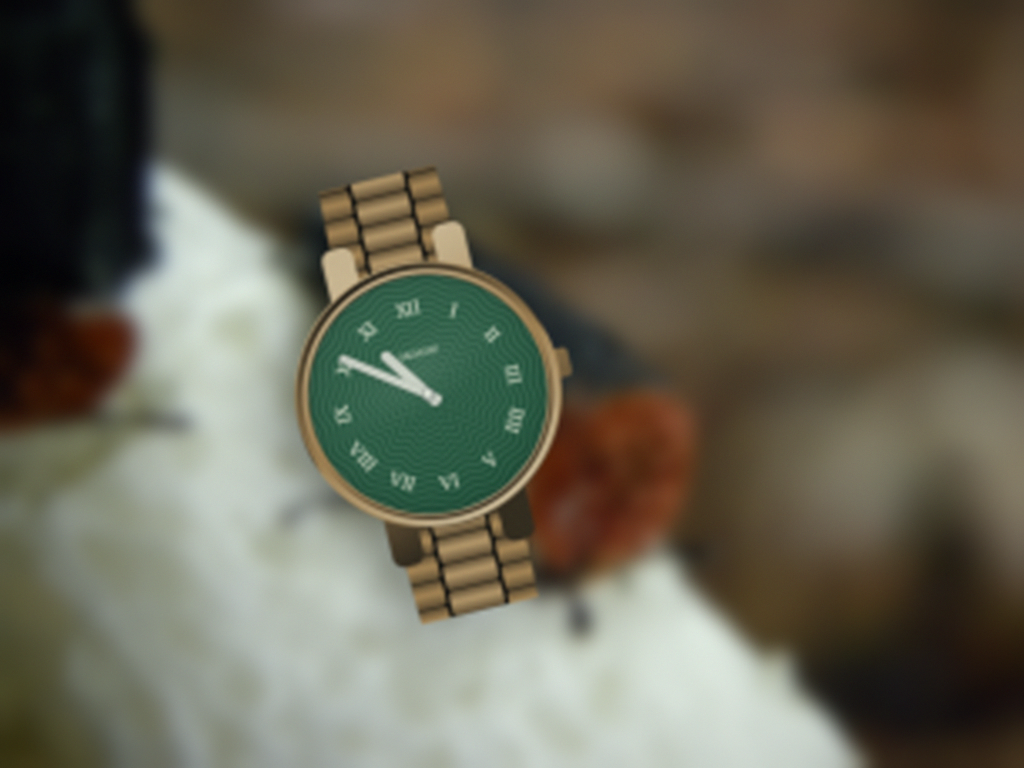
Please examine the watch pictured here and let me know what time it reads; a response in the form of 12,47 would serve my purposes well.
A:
10,51
